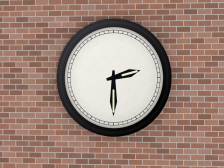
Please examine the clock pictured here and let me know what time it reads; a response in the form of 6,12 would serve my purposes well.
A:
2,30
